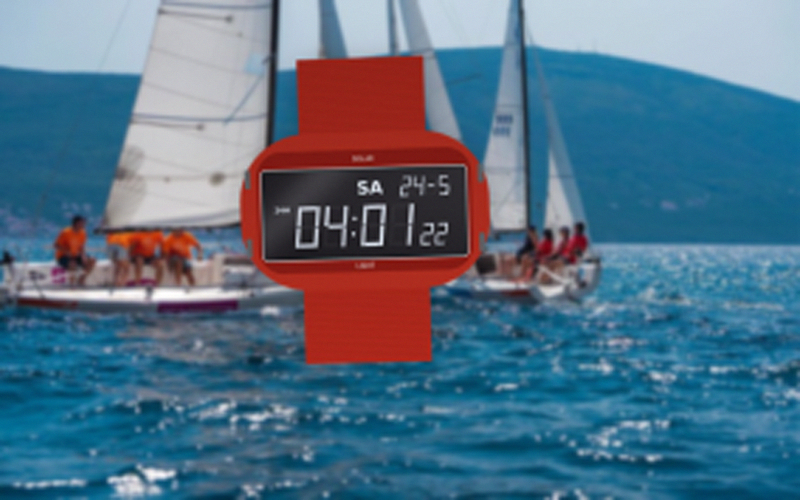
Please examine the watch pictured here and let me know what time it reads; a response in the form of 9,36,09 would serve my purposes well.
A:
4,01,22
